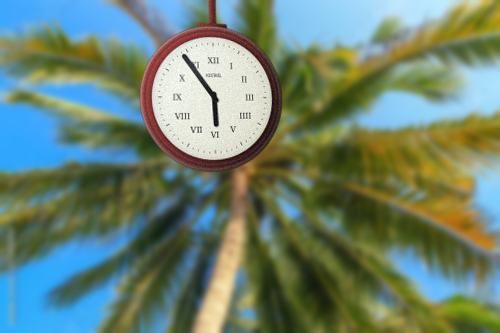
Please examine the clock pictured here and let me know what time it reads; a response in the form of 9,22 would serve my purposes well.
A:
5,54
